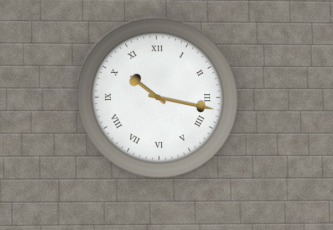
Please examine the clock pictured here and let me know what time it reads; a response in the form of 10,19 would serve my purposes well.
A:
10,17
